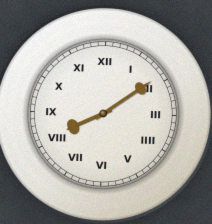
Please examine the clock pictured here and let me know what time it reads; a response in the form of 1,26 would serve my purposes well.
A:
8,09
